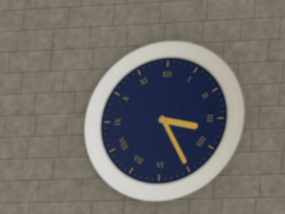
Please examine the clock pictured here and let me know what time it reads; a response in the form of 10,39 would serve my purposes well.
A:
3,25
